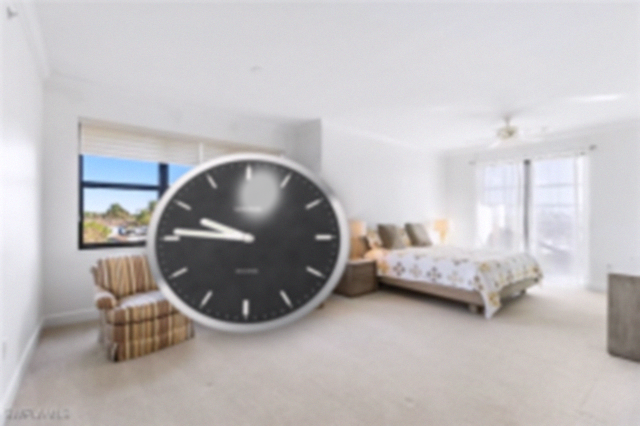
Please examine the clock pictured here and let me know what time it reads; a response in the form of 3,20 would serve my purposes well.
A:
9,46
